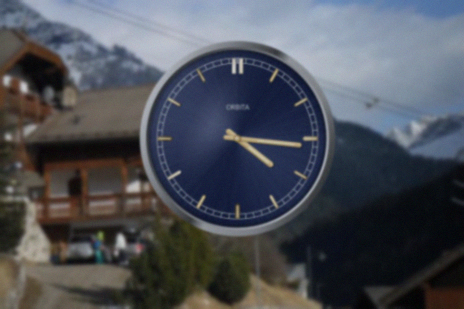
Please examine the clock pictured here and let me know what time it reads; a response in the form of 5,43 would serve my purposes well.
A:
4,16
